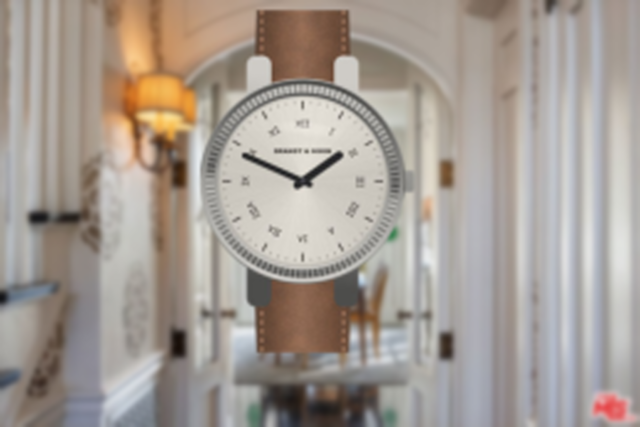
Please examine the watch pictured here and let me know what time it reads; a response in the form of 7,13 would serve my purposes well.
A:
1,49
